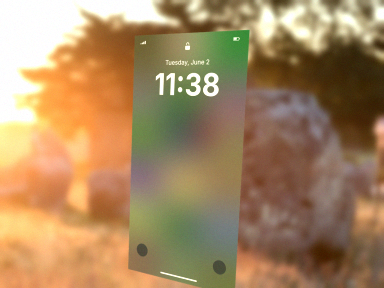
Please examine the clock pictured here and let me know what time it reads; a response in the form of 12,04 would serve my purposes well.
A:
11,38
